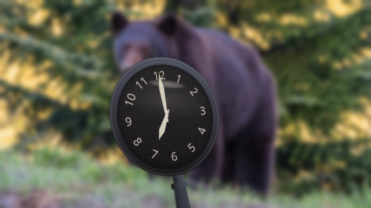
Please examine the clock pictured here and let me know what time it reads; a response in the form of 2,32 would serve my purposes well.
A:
7,00
